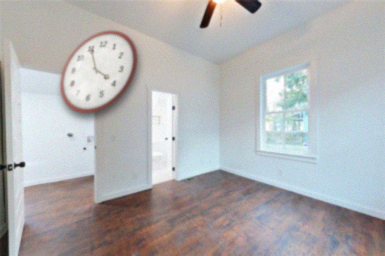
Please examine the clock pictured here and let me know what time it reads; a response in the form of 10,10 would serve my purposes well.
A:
3,55
